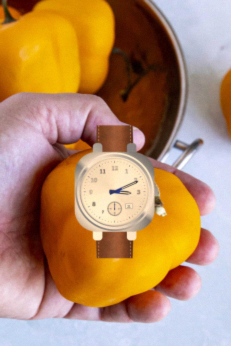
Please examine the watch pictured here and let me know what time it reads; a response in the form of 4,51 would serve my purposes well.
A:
3,11
